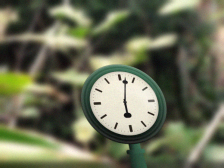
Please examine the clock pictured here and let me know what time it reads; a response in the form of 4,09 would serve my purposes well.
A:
6,02
